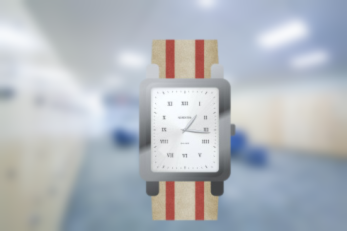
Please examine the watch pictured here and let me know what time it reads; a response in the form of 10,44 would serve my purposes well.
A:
1,16
